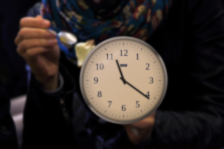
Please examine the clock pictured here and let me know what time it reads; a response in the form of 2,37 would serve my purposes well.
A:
11,21
